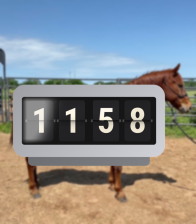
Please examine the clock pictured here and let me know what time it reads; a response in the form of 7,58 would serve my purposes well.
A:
11,58
